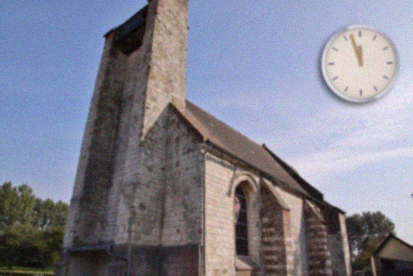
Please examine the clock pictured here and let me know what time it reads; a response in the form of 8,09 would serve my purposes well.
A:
11,57
